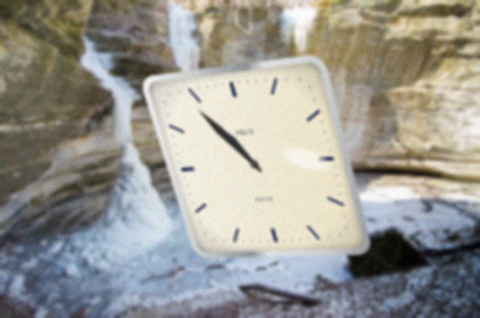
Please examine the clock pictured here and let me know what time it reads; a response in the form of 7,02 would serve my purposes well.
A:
10,54
